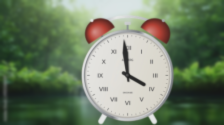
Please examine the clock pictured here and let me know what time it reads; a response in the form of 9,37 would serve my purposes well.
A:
3,59
